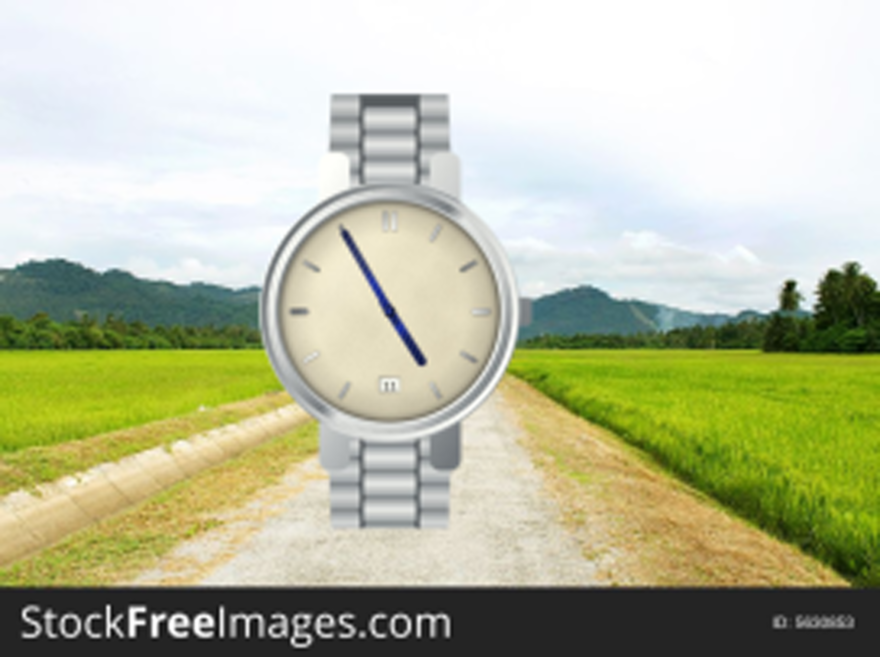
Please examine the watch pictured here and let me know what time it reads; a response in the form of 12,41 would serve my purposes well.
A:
4,55
